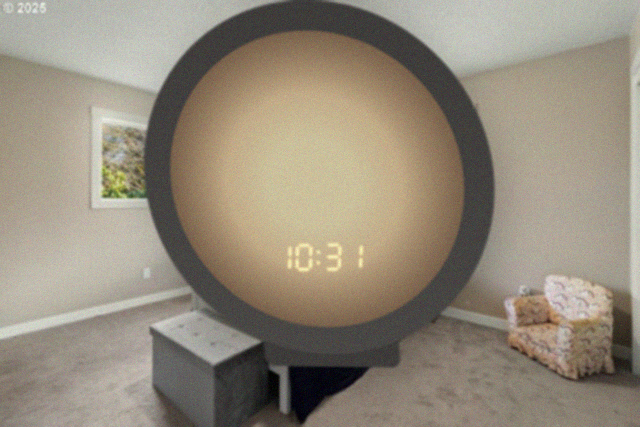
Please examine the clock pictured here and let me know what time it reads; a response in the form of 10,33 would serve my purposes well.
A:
10,31
